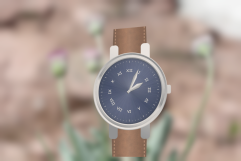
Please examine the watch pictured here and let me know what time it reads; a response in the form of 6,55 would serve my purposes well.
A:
2,04
